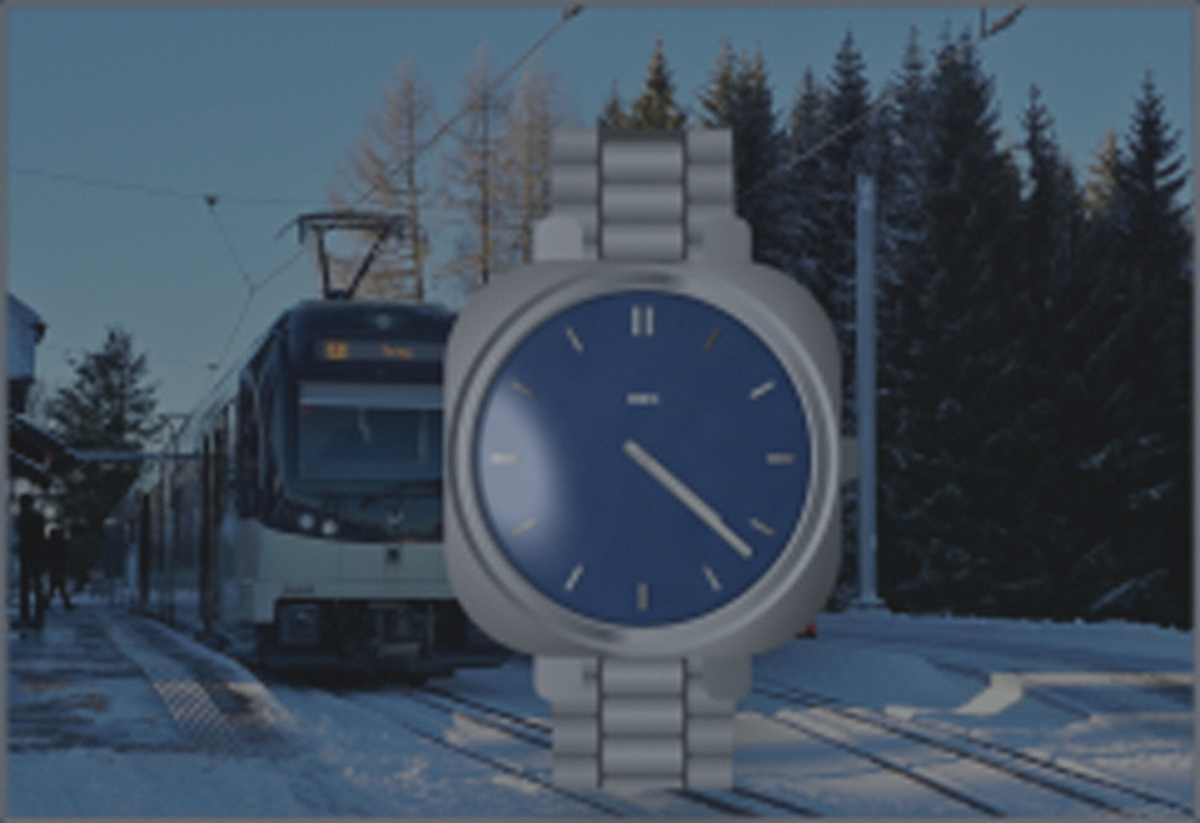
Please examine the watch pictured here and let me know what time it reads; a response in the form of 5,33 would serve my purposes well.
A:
4,22
